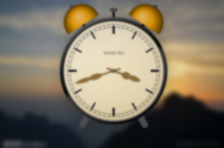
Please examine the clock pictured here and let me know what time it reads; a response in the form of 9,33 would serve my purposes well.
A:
3,42
